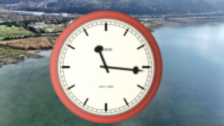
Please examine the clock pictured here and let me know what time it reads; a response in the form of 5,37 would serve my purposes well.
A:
11,16
